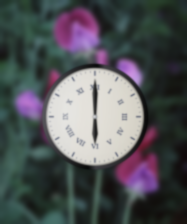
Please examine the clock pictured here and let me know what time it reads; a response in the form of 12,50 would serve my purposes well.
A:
6,00
